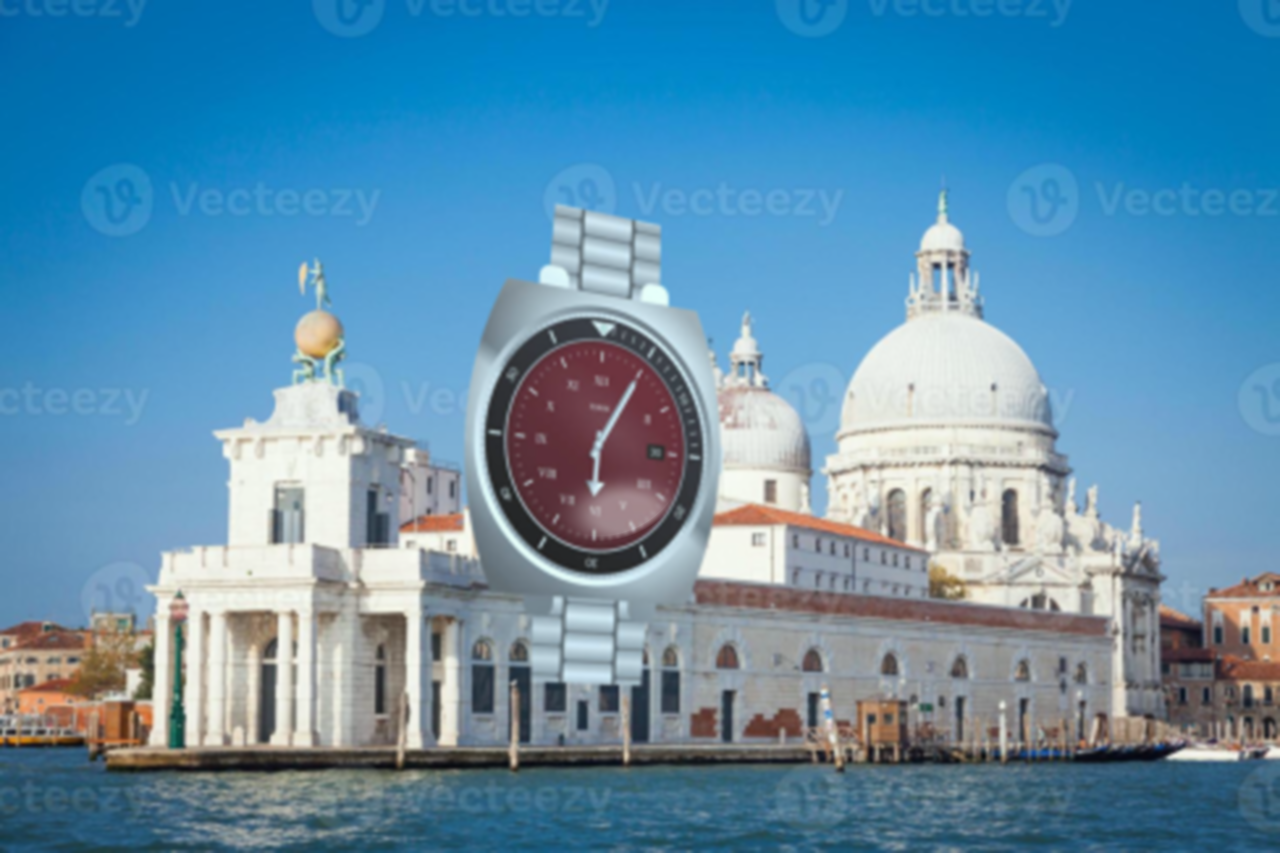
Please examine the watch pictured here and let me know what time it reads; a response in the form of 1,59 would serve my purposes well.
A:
6,05
